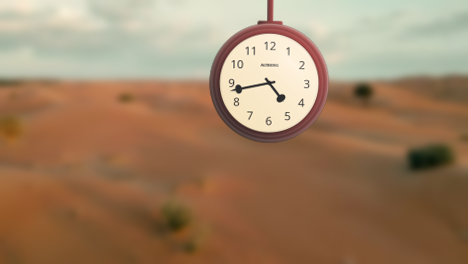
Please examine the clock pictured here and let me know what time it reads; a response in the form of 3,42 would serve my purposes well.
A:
4,43
